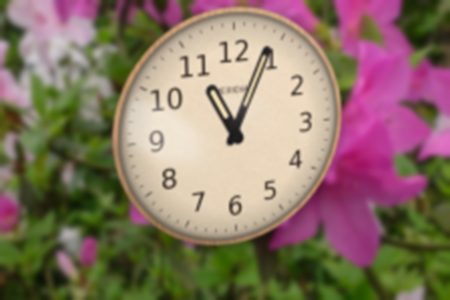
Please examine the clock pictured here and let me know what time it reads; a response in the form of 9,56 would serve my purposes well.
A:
11,04
